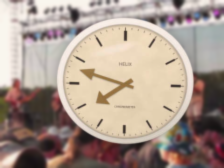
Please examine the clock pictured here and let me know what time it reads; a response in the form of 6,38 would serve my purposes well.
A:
7,48
